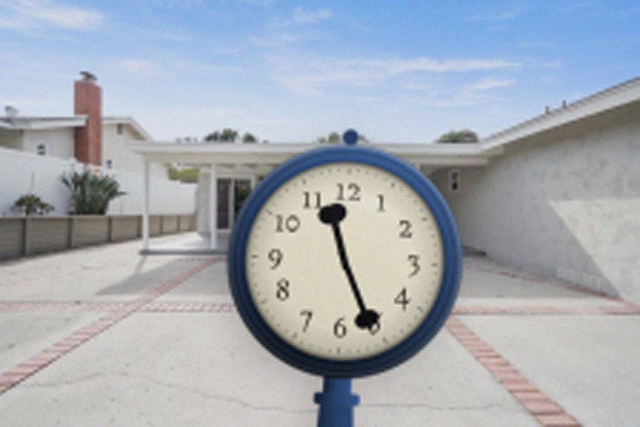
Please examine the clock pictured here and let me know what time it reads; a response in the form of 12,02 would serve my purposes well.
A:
11,26
